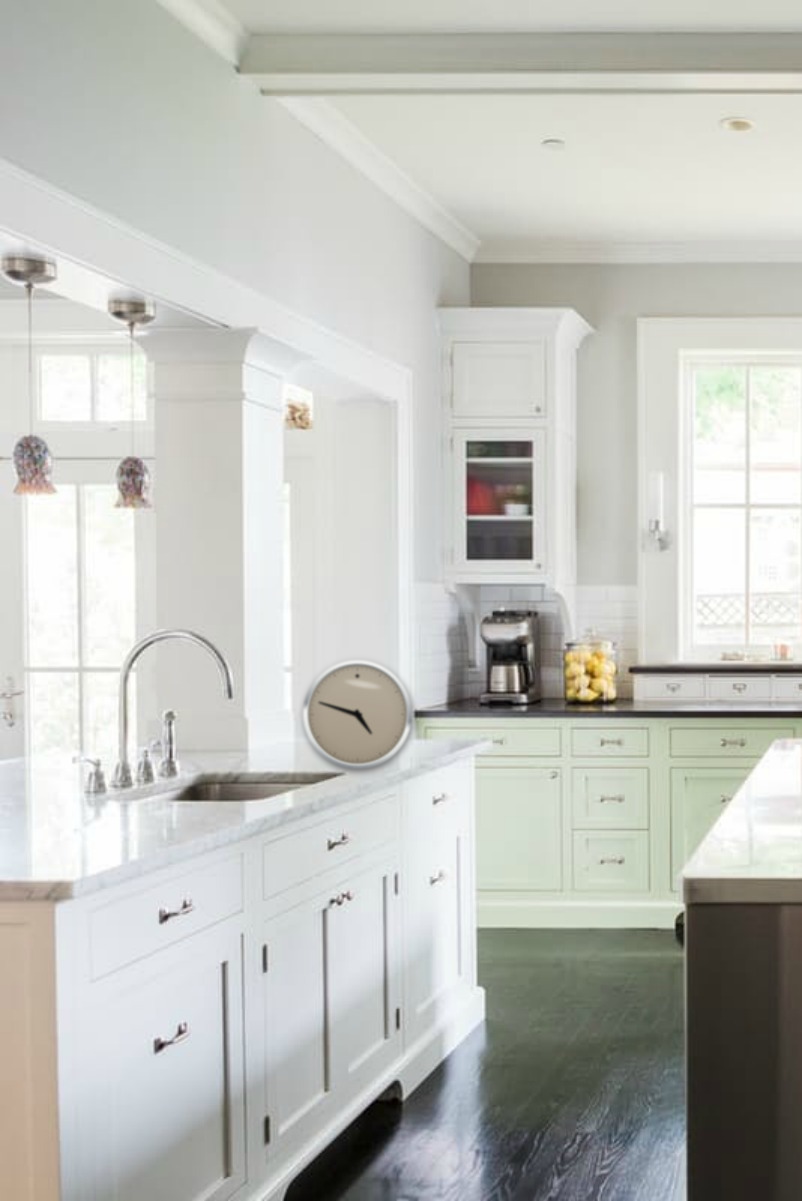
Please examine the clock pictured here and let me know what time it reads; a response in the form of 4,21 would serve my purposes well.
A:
4,48
